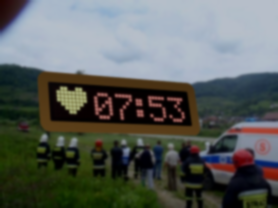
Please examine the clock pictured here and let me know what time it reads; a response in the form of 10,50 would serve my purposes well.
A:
7,53
